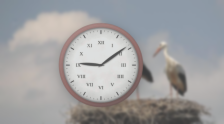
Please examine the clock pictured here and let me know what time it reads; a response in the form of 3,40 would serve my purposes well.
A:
9,09
